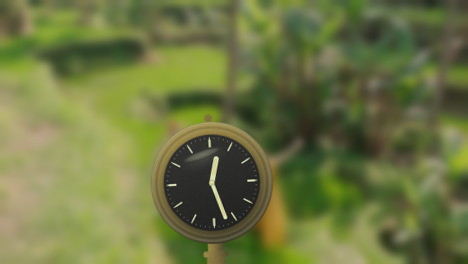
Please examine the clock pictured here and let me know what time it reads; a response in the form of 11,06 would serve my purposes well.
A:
12,27
